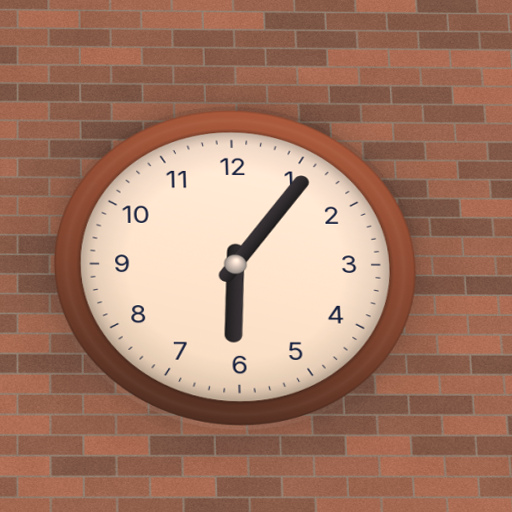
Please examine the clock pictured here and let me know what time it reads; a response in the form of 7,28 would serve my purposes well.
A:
6,06
